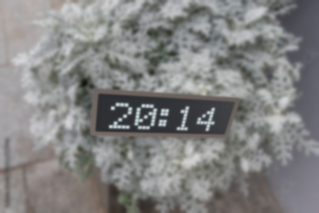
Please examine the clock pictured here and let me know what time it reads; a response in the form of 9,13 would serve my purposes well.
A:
20,14
